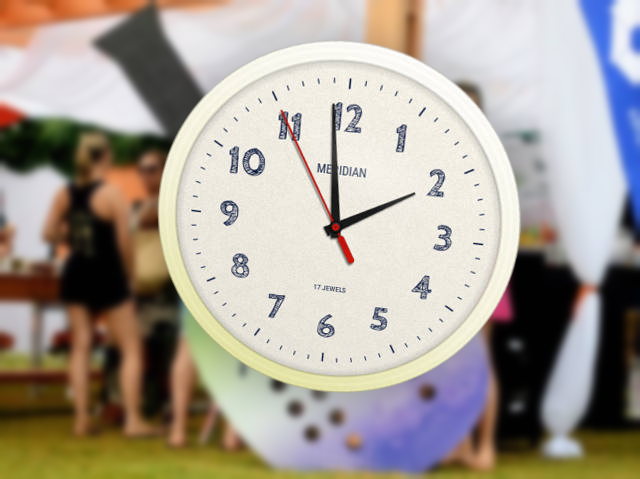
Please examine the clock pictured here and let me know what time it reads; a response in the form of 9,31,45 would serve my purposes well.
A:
1,58,55
